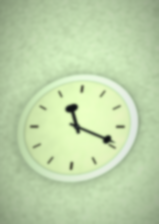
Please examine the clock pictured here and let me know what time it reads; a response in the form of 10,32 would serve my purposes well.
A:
11,19
